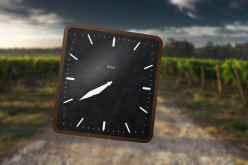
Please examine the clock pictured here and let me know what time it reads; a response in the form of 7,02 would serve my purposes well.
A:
7,39
